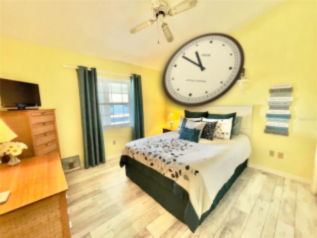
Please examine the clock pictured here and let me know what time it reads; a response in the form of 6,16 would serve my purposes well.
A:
10,49
